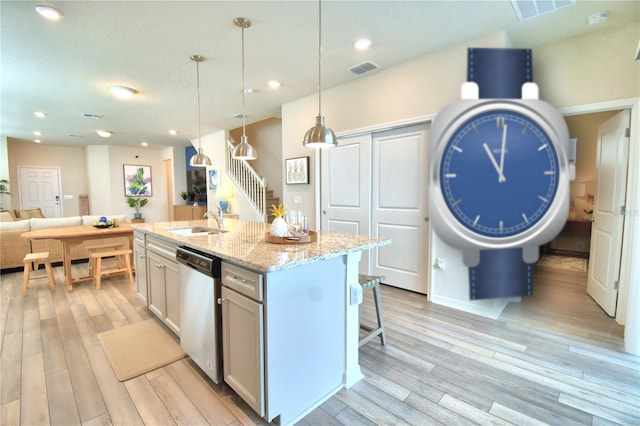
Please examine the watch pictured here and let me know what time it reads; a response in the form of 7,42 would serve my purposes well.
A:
11,01
